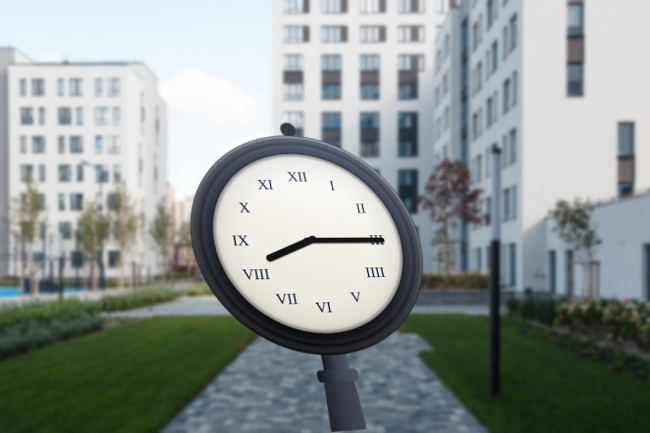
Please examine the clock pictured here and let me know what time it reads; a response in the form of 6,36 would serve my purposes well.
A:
8,15
